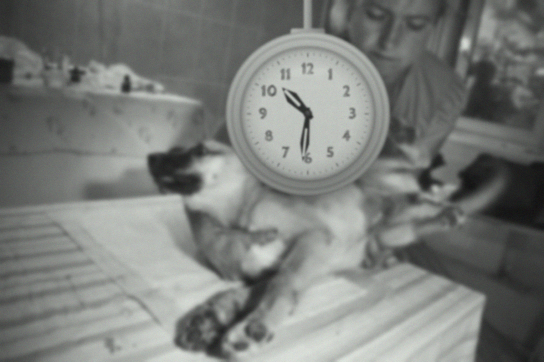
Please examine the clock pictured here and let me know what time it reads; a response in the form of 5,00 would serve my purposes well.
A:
10,31
